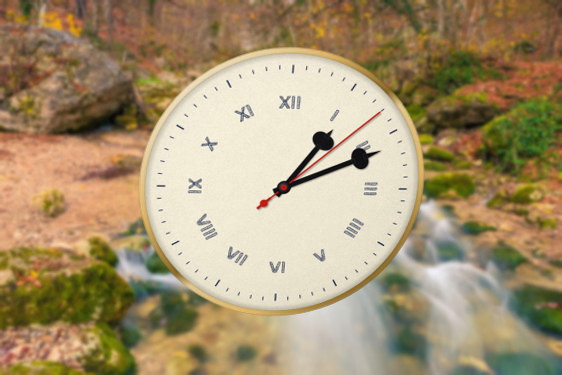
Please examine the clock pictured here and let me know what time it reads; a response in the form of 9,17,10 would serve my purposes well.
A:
1,11,08
